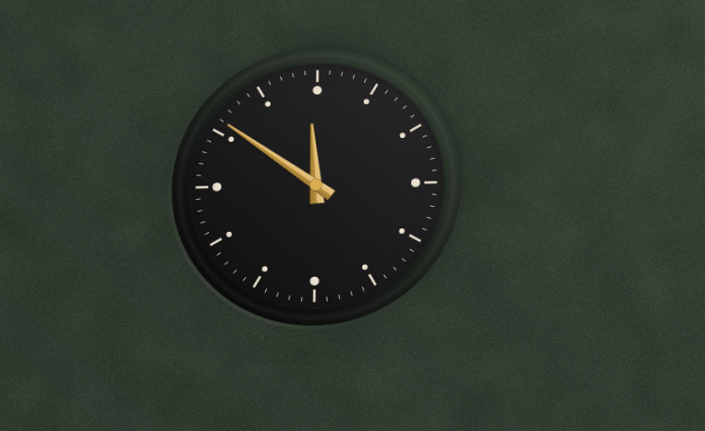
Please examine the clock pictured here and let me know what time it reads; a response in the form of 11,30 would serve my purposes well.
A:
11,51
